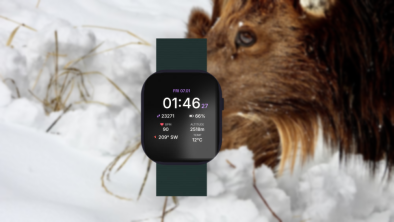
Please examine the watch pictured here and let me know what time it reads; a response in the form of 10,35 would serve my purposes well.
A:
1,46
